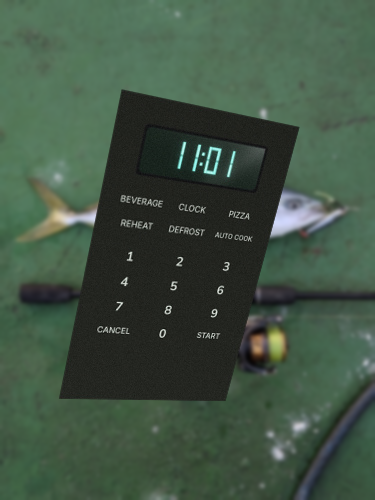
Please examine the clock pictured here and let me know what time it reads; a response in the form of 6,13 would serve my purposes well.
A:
11,01
